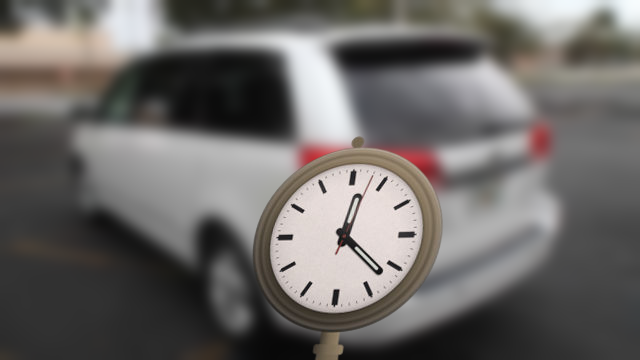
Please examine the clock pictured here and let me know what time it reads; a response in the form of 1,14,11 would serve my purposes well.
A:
12,22,03
